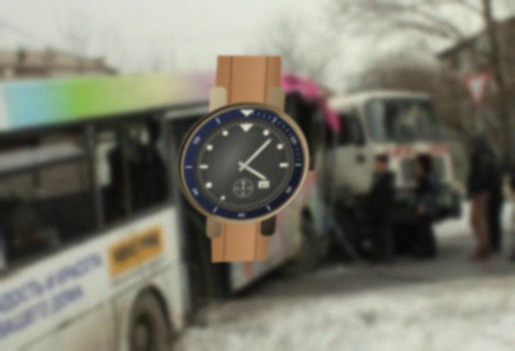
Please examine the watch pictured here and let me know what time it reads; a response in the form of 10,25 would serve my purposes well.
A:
4,07
